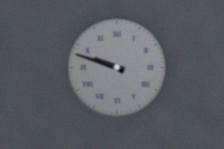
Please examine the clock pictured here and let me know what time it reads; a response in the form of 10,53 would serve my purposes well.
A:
9,48
